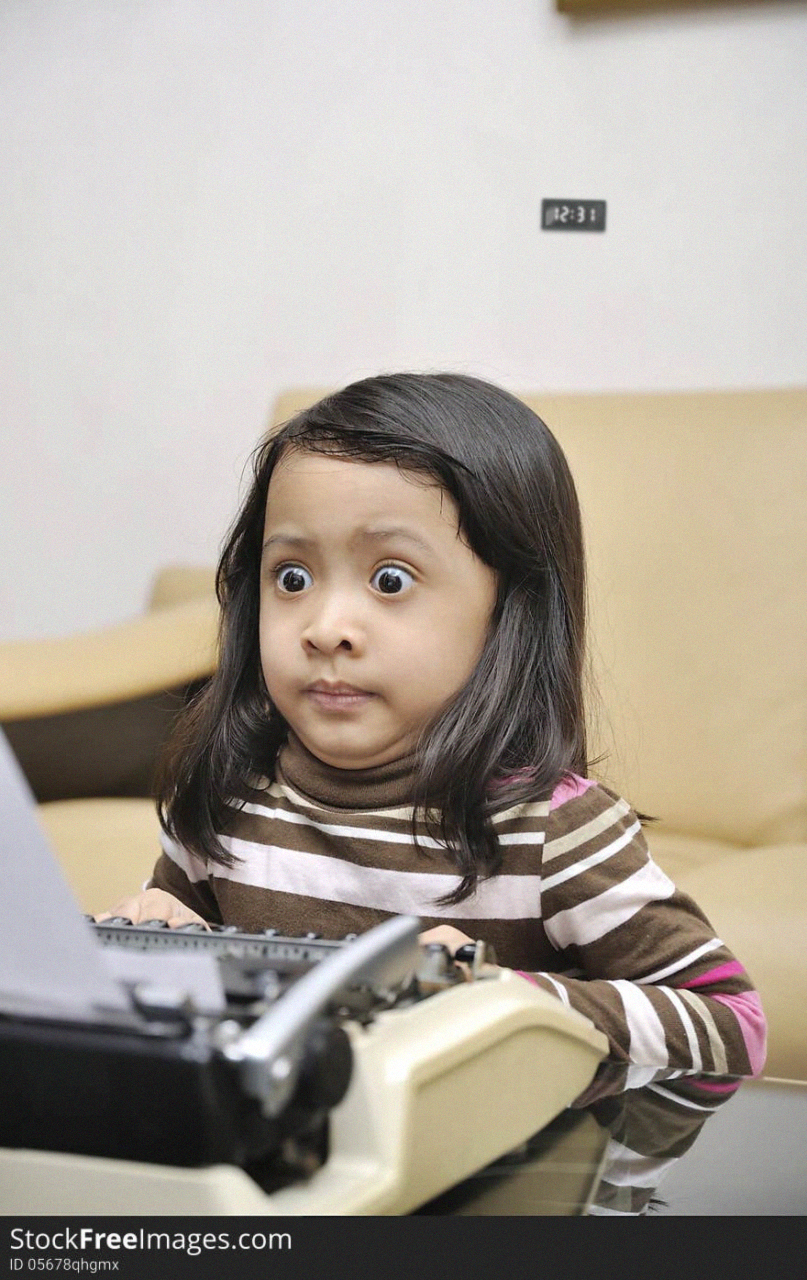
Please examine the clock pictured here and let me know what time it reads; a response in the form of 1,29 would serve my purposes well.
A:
12,31
